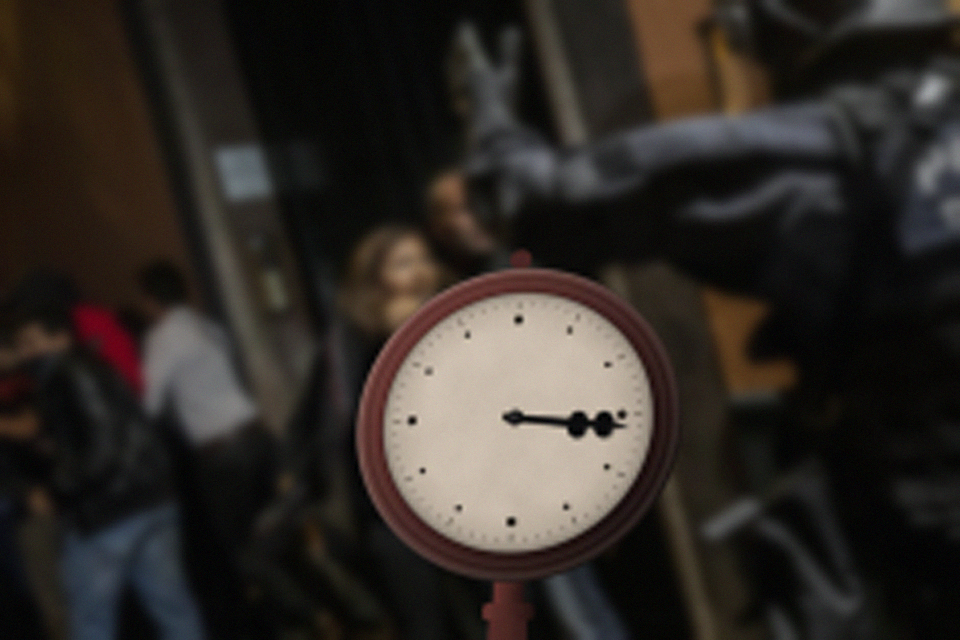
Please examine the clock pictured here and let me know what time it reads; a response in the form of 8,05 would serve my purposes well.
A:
3,16
